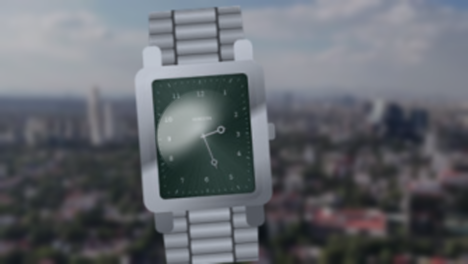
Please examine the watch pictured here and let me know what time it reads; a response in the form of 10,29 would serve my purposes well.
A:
2,27
